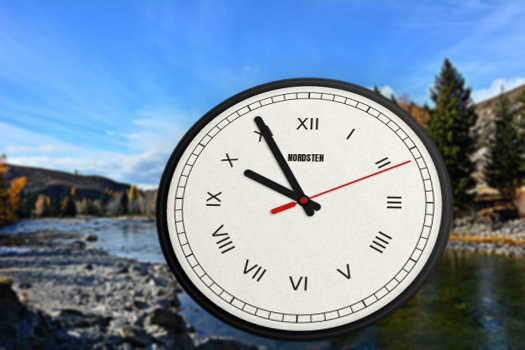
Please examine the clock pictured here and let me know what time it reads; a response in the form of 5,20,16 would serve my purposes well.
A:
9,55,11
